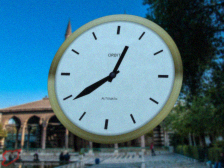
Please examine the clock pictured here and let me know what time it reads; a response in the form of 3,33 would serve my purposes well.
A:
12,39
